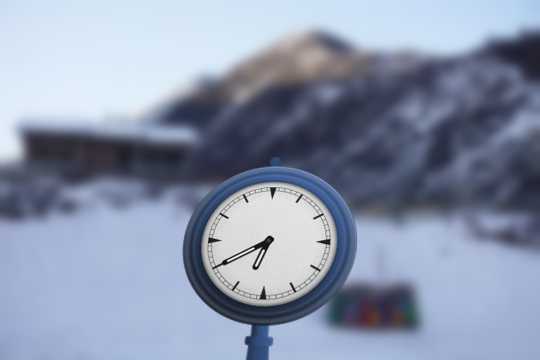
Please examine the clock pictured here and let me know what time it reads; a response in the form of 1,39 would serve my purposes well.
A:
6,40
